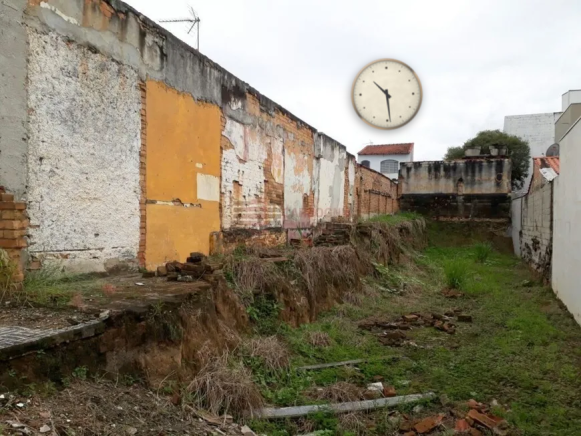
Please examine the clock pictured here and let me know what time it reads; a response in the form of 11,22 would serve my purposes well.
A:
10,29
